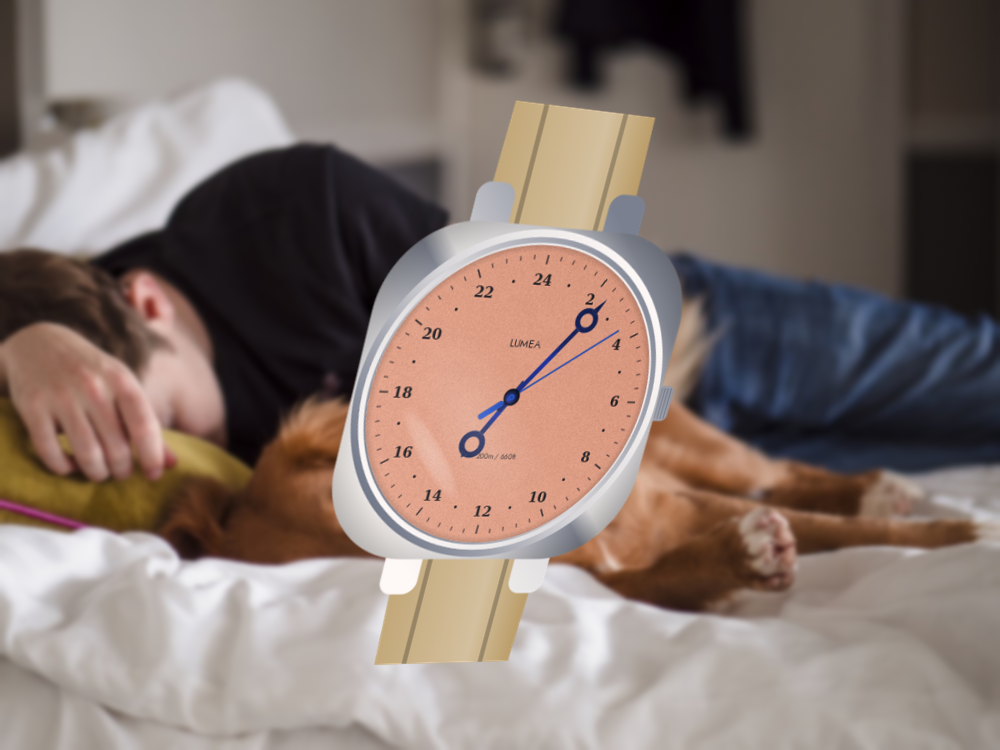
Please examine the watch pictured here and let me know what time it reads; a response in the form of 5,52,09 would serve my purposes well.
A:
14,06,09
